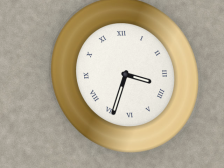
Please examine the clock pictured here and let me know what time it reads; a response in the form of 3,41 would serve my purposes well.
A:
3,34
